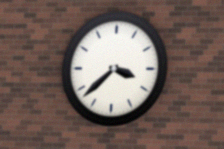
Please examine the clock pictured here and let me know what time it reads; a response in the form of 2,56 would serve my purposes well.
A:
3,38
